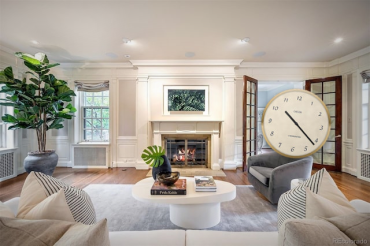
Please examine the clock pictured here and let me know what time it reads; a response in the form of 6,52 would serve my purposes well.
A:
10,22
